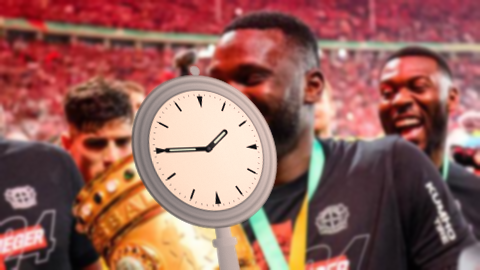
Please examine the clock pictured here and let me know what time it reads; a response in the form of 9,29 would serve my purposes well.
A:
1,45
